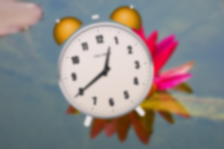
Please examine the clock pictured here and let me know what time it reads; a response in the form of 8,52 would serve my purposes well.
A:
12,40
